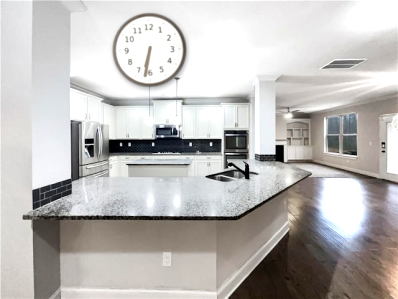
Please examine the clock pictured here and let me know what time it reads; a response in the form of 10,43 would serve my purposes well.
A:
6,32
